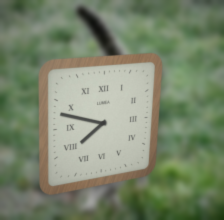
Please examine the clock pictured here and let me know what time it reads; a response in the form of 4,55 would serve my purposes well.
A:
7,48
